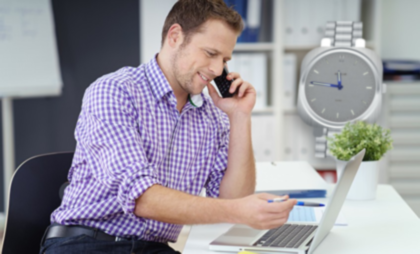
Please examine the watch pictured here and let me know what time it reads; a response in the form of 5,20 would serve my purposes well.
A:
11,46
